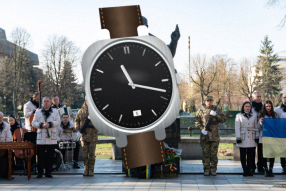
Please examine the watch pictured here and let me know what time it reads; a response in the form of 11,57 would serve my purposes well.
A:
11,18
